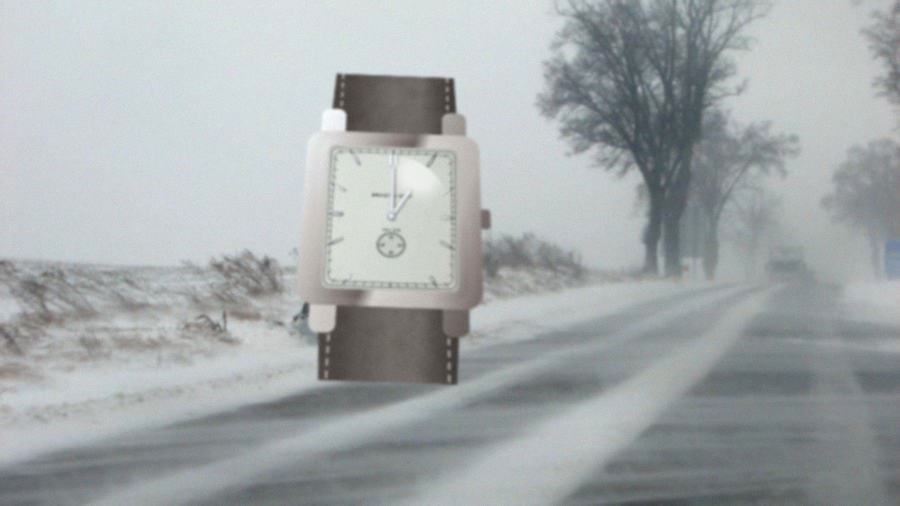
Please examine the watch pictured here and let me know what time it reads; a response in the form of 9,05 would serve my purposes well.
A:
1,00
